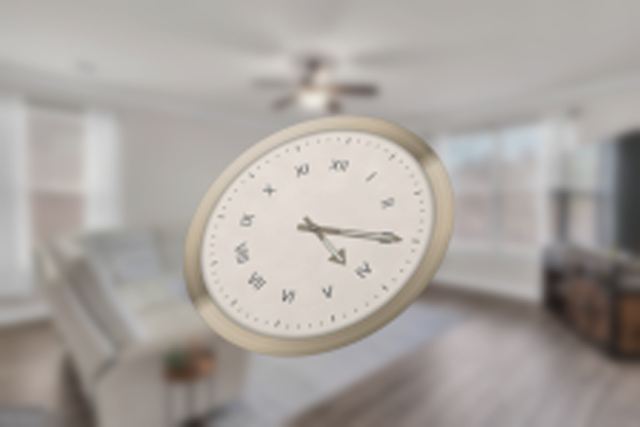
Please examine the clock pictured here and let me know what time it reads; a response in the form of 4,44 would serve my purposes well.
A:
4,15
